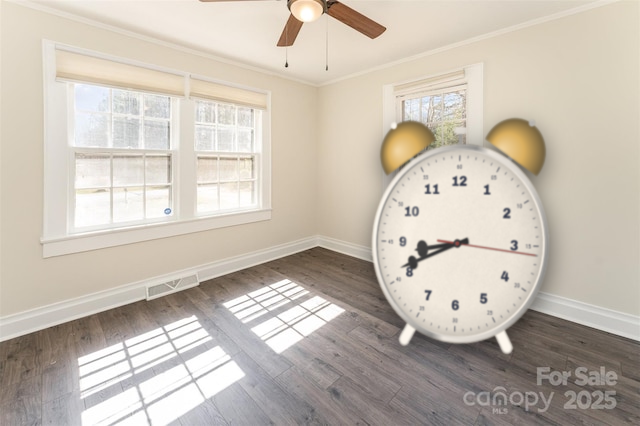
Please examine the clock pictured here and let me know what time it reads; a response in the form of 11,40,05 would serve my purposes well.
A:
8,41,16
